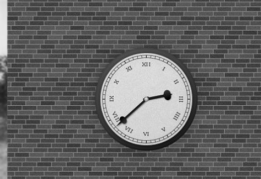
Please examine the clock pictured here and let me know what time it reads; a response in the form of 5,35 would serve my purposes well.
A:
2,38
